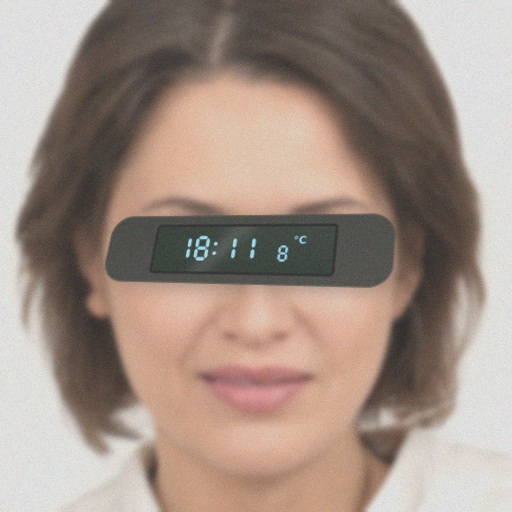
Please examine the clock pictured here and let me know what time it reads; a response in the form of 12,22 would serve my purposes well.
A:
18,11
